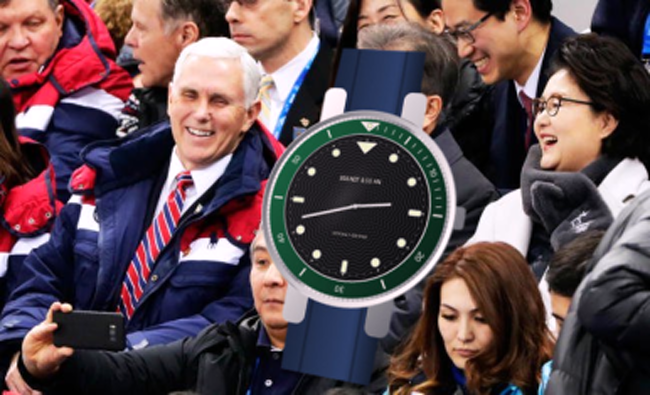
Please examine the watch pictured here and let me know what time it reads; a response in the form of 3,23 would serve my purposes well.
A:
2,42
